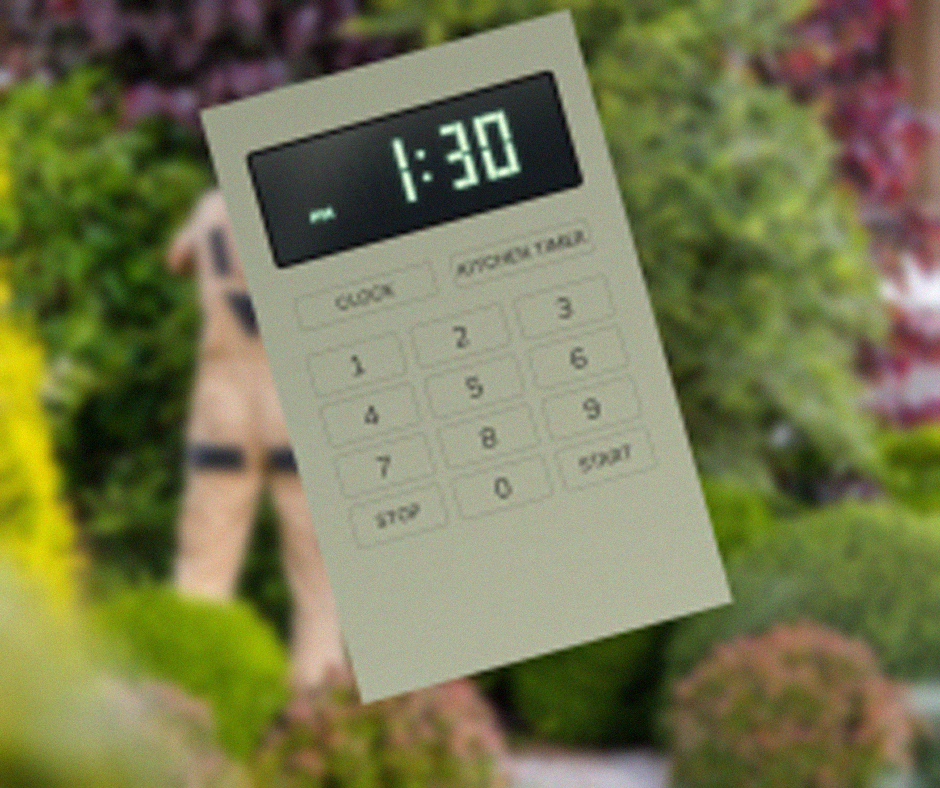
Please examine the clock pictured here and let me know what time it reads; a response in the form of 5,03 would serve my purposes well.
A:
1,30
